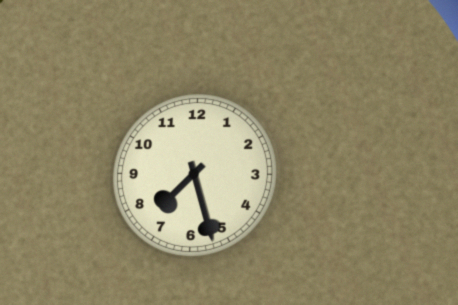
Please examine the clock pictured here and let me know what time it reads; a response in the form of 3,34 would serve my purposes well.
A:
7,27
